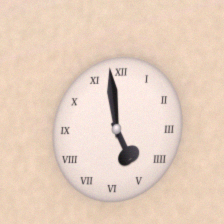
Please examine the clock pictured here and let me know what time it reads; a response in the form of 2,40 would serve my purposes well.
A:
4,58
